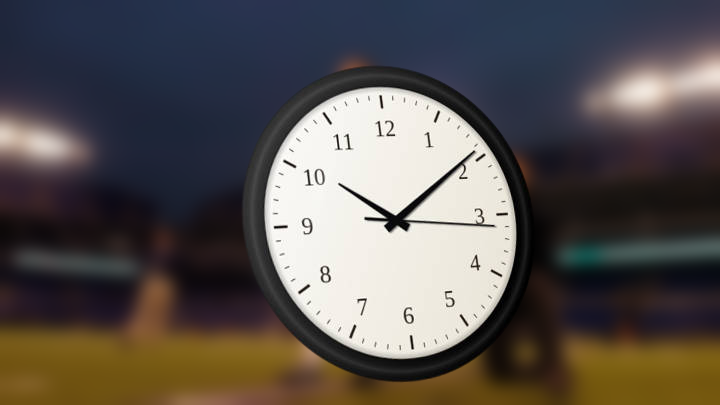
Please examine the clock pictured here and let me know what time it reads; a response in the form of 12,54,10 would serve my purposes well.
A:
10,09,16
